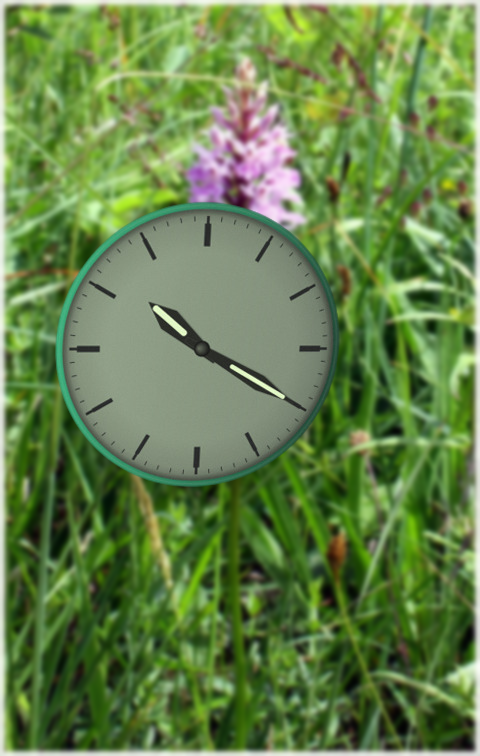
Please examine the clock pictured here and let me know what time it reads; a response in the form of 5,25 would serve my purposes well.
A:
10,20
